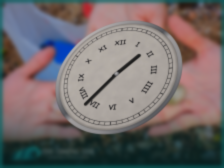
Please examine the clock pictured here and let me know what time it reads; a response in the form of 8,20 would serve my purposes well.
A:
1,37
